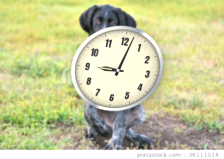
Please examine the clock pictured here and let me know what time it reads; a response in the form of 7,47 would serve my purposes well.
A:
9,02
